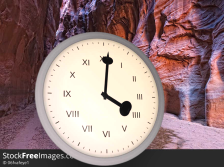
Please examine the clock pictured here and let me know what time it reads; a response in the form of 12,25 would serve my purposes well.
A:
4,01
